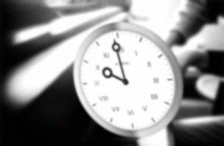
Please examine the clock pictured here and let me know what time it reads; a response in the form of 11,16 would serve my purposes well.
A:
9,59
